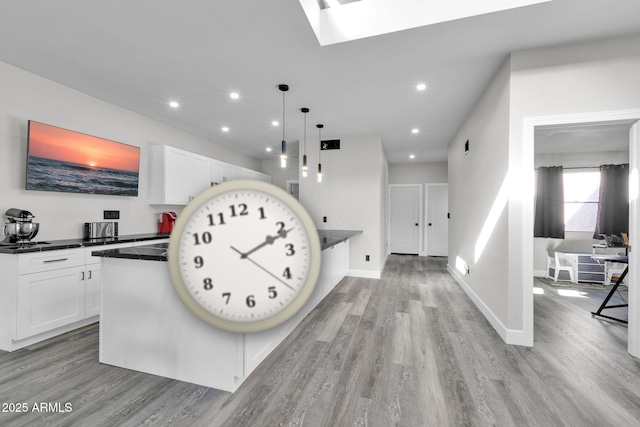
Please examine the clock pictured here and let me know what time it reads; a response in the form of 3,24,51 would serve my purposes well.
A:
2,11,22
